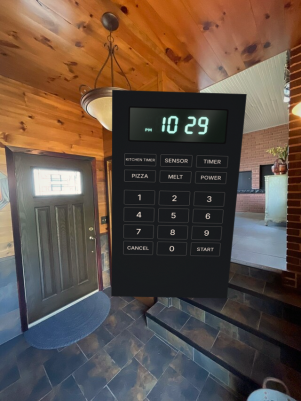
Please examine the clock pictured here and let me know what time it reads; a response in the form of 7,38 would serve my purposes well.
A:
10,29
